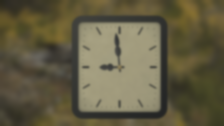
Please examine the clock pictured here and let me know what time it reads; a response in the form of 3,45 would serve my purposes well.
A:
8,59
